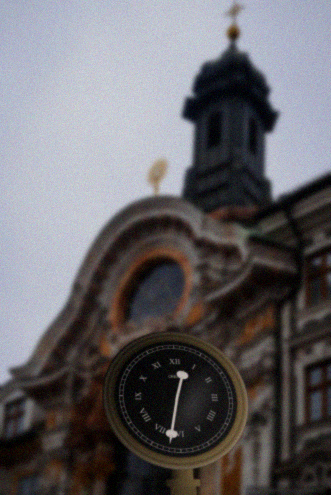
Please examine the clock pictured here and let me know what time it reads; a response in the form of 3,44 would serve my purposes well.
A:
12,32
